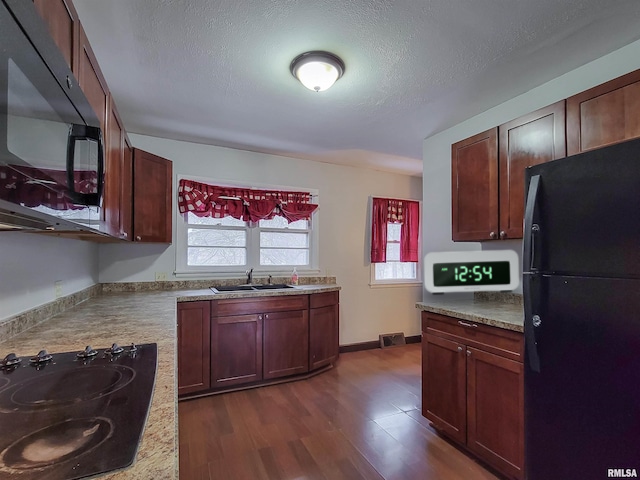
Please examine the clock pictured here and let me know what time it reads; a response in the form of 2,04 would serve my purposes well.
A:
12,54
